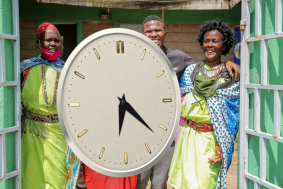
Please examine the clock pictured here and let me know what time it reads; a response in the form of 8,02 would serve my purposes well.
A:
6,22
